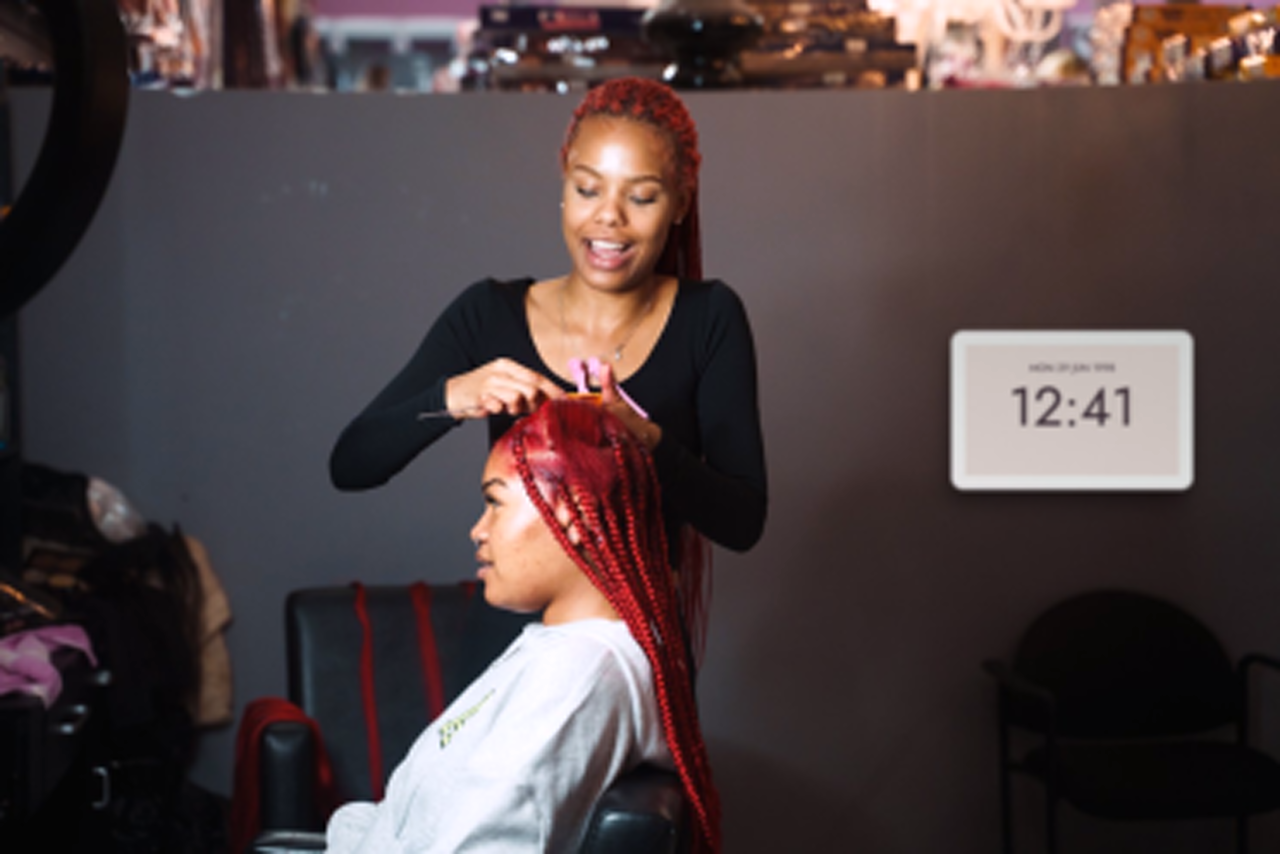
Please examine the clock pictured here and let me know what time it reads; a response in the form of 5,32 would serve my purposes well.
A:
12,41
